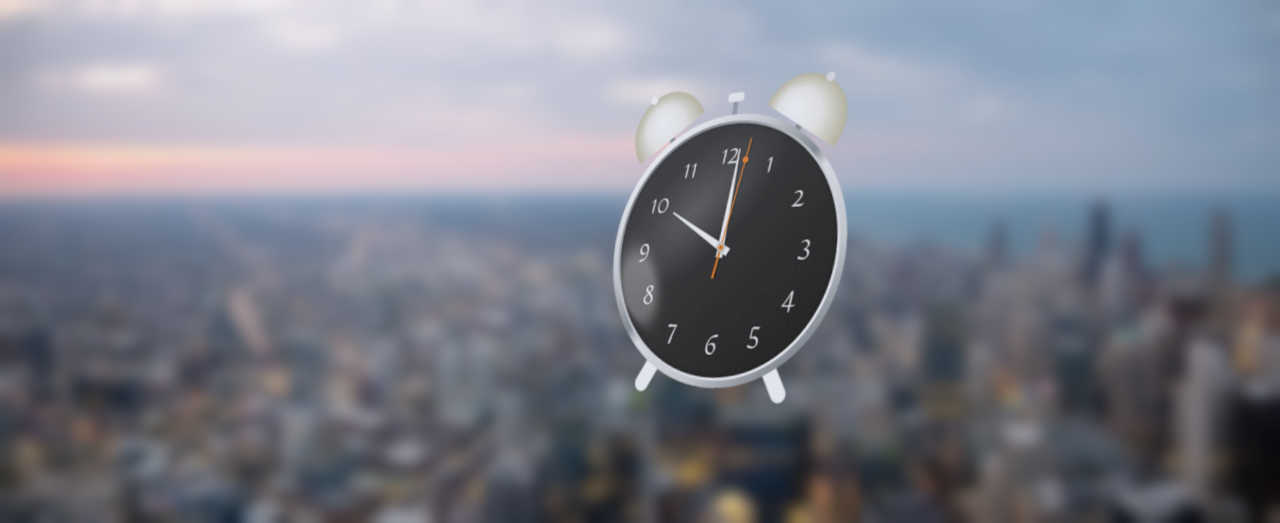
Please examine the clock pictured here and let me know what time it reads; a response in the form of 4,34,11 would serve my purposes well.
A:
10,01,02
